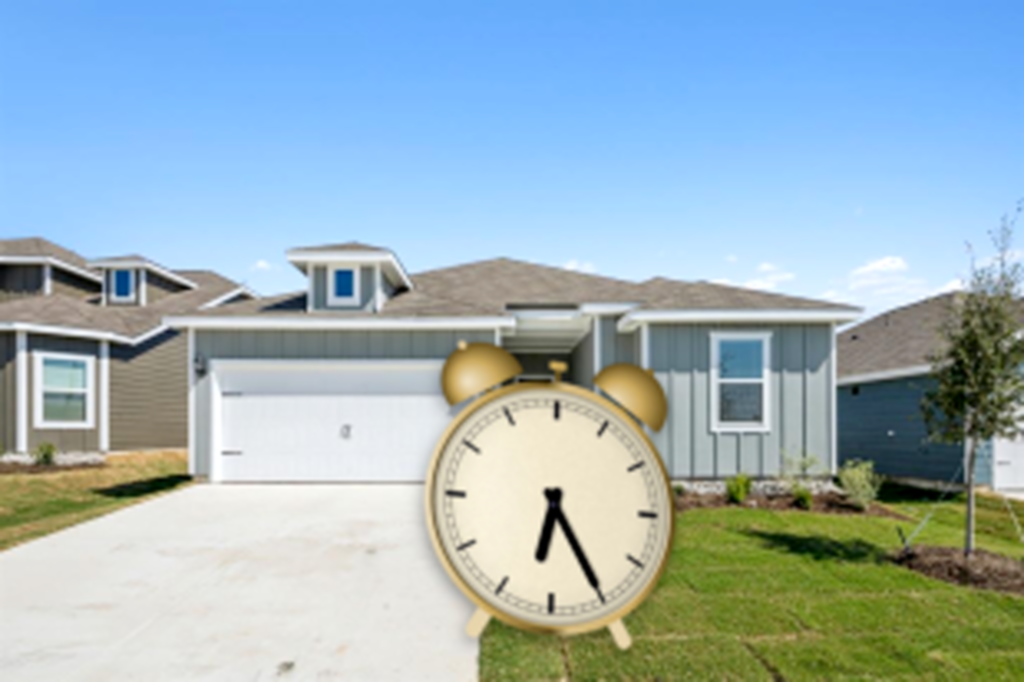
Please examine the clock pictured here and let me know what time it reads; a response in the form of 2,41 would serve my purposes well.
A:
6,25
